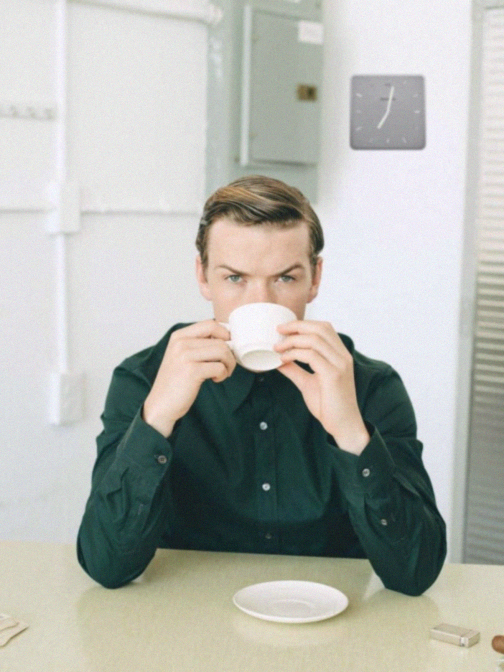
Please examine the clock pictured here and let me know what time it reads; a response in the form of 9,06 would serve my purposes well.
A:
7,02
